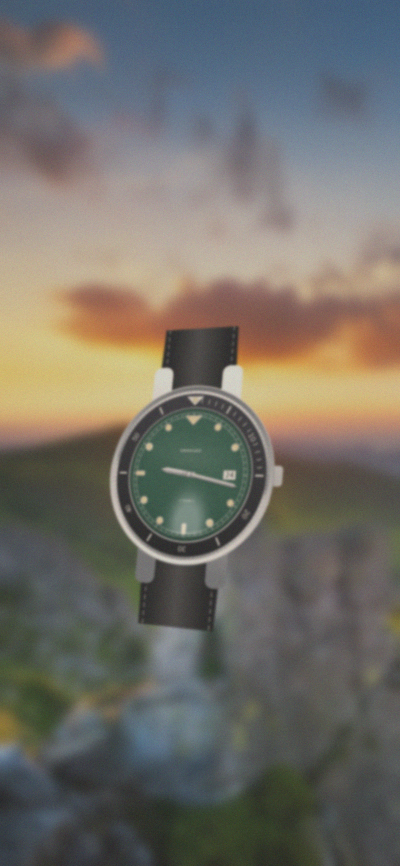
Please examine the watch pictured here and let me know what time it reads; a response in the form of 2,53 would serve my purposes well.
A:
9,17
